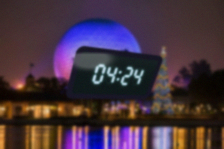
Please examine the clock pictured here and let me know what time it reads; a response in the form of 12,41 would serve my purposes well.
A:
4,24
